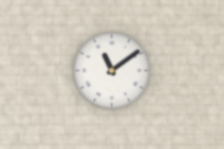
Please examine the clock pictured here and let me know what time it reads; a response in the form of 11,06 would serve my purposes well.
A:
11,09
